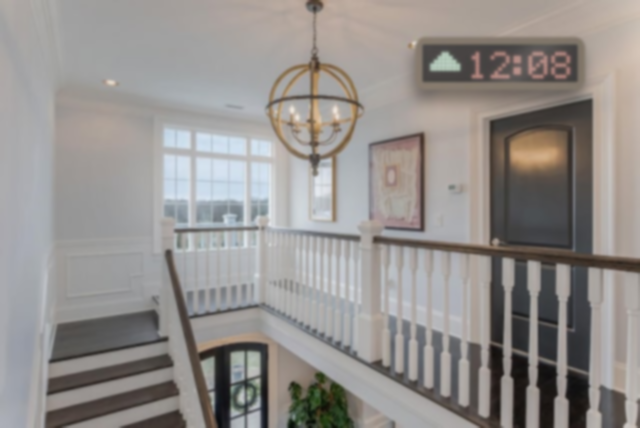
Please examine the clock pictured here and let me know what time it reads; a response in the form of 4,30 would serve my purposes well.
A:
12,08
